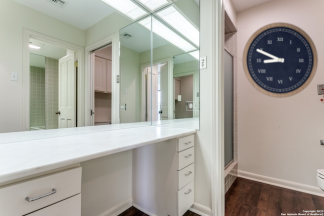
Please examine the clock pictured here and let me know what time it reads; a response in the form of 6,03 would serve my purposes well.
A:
8,49
